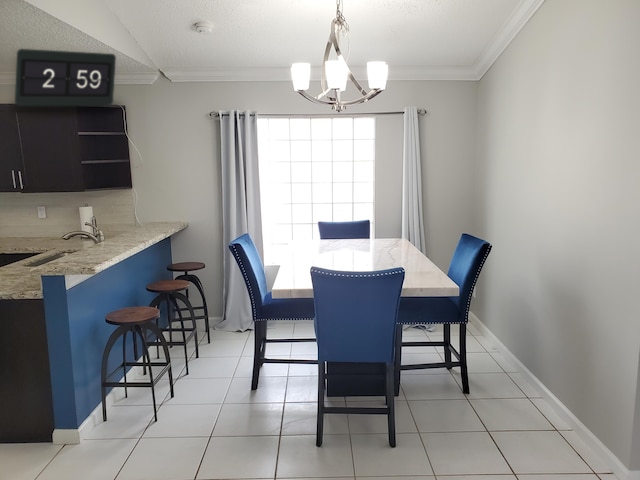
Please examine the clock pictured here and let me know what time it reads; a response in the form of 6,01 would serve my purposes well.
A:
2,59
